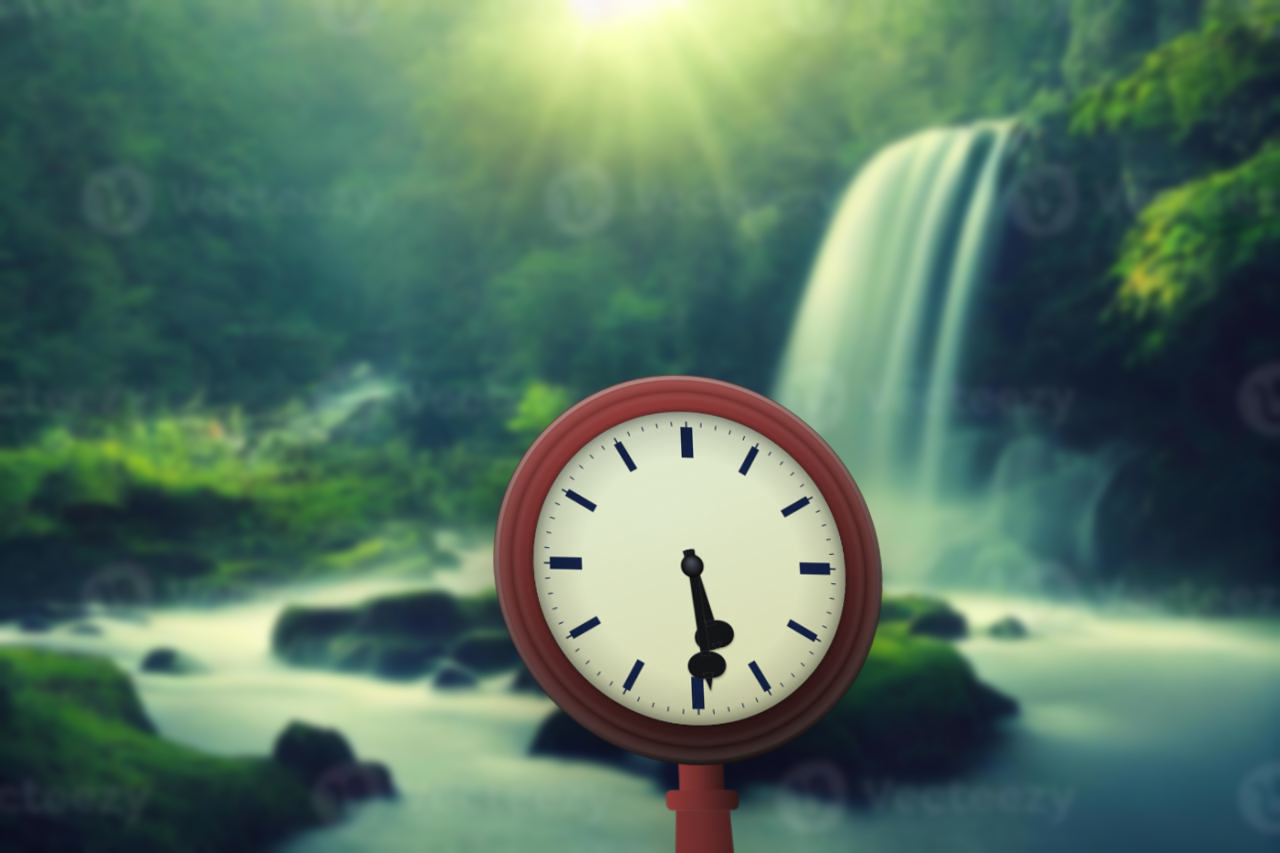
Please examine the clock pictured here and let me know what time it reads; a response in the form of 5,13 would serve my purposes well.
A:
5,29
